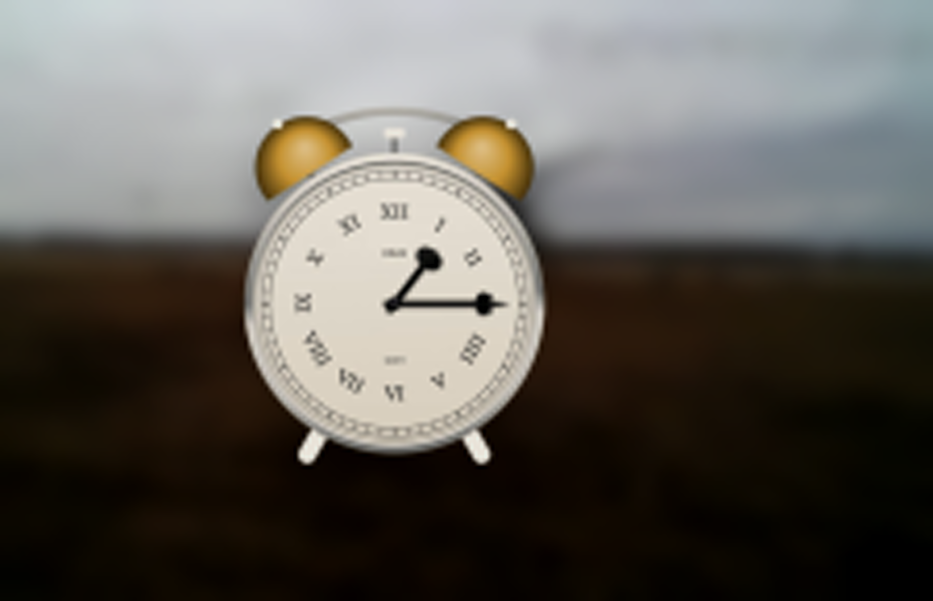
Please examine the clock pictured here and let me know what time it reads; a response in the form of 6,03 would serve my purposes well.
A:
1,15
